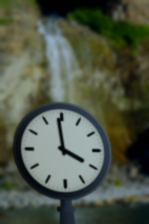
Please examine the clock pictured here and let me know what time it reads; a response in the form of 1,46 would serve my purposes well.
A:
3,59
